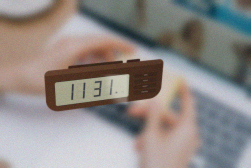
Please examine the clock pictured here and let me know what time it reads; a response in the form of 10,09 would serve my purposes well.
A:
11,31
